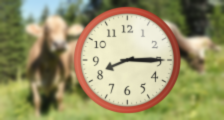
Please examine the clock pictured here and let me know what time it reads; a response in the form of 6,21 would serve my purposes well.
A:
8,15
